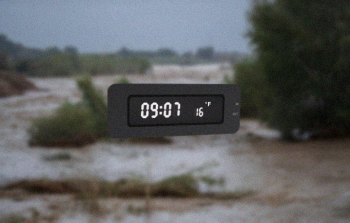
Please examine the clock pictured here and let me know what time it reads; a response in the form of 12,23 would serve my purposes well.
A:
9,07
